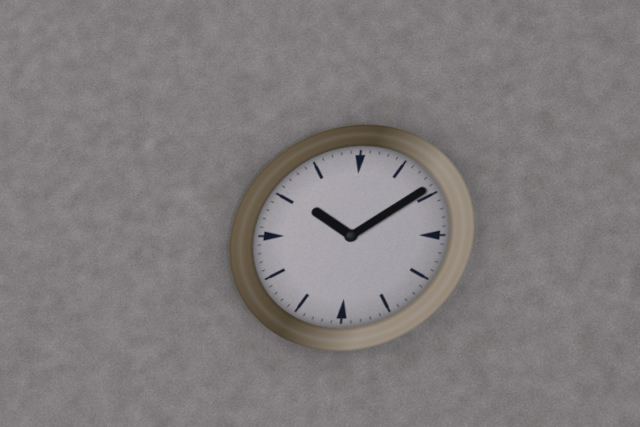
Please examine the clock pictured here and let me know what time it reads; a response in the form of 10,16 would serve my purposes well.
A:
10,09
